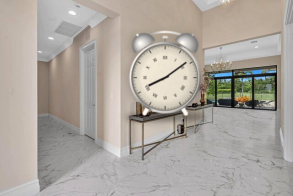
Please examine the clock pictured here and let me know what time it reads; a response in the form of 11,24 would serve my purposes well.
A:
8,09
